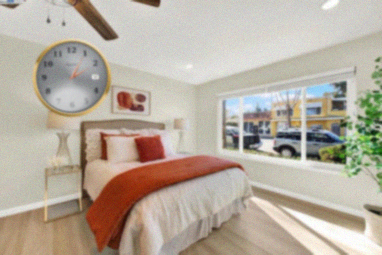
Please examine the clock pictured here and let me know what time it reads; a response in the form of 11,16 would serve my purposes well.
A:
2,05
